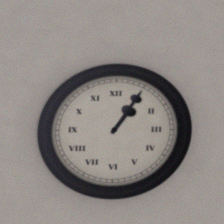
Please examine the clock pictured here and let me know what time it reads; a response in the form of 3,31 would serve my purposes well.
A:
1,05
